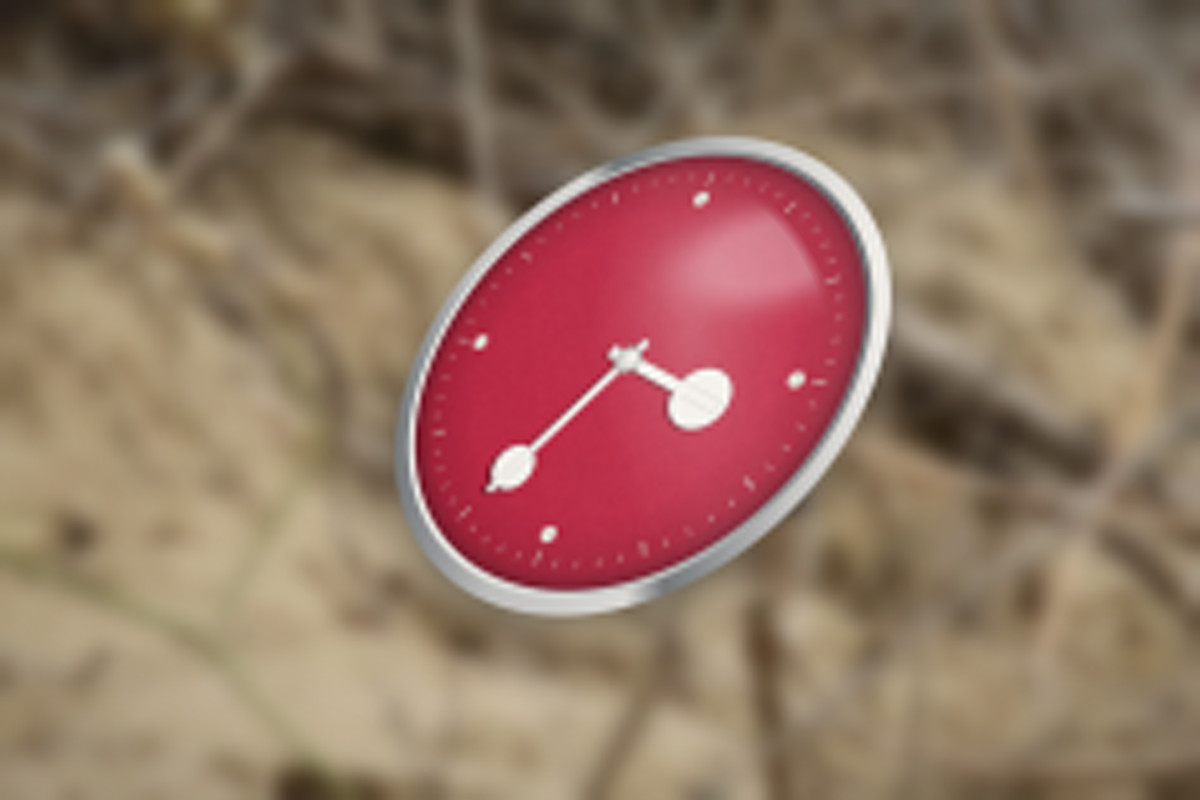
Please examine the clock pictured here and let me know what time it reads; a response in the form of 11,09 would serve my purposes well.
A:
3,35
